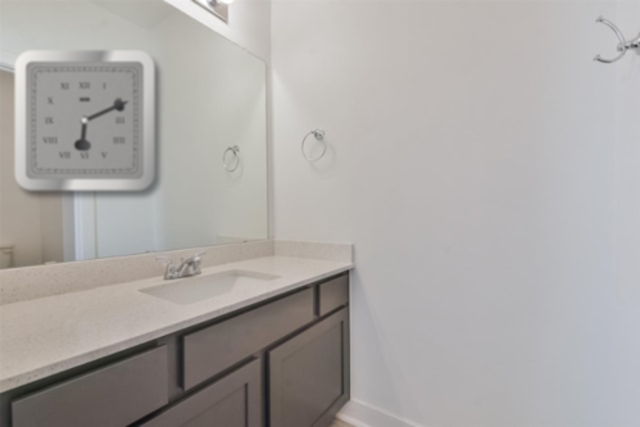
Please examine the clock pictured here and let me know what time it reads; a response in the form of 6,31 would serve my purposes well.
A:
6,11
